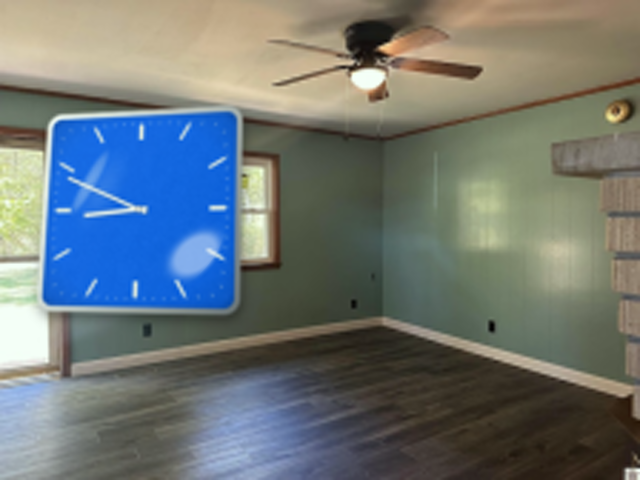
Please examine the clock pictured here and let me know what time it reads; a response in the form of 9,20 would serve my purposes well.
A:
8,49
